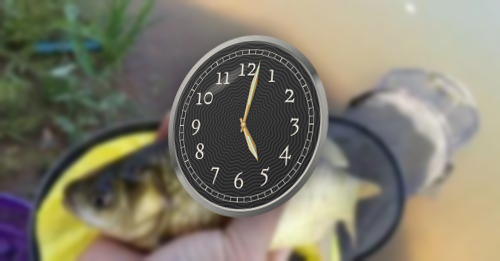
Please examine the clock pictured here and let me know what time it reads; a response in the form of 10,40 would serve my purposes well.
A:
5,02
